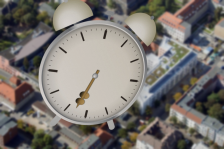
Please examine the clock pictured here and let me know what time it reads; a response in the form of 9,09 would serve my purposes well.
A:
6,33
